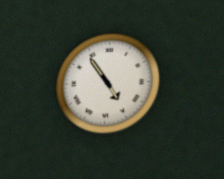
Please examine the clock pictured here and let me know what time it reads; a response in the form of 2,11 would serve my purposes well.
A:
4,54
